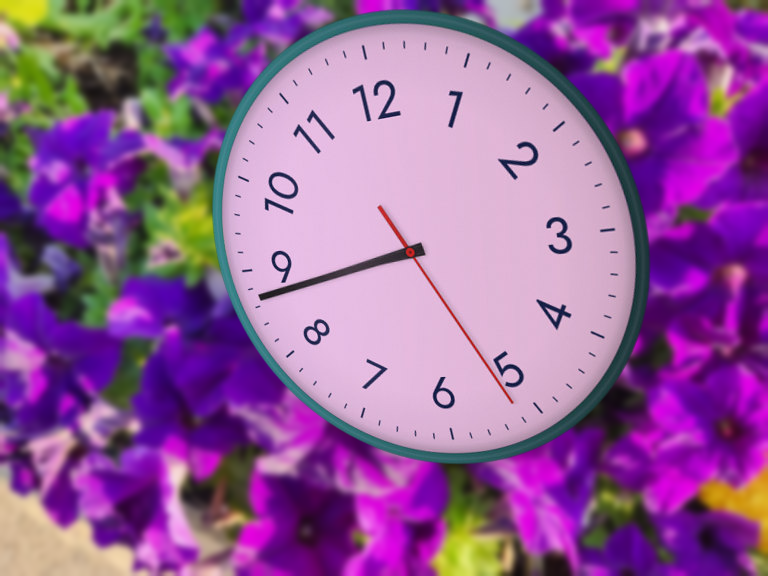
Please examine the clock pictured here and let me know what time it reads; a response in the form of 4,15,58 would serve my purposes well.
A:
8,43,26
